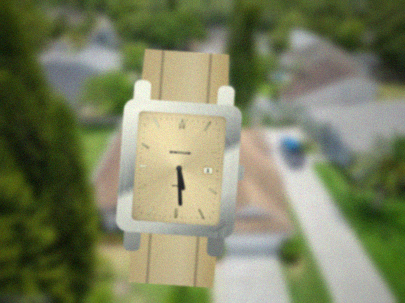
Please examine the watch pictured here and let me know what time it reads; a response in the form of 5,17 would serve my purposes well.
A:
5,29
